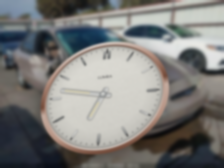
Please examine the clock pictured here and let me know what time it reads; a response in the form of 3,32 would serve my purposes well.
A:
6,47
